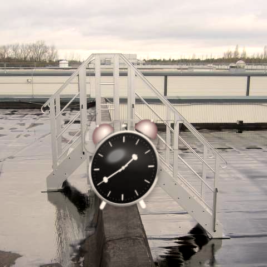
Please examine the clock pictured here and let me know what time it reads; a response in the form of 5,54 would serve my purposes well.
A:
1,40
